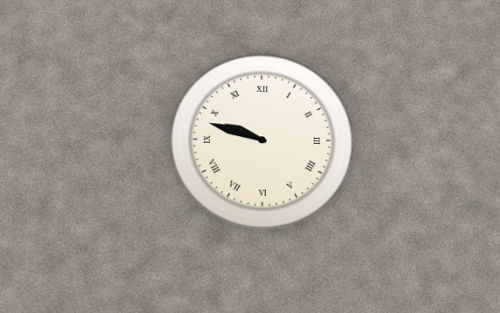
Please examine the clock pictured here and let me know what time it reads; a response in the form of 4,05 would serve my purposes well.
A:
9,48
